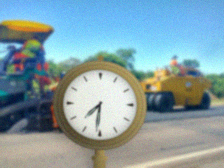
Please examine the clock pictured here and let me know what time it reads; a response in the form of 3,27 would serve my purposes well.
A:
7,31
